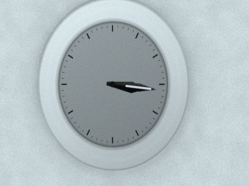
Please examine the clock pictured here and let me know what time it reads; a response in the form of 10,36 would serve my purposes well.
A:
3,16
